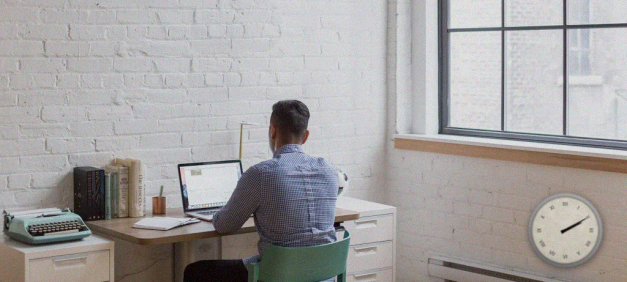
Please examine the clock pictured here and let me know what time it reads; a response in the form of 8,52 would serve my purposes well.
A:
2,10
